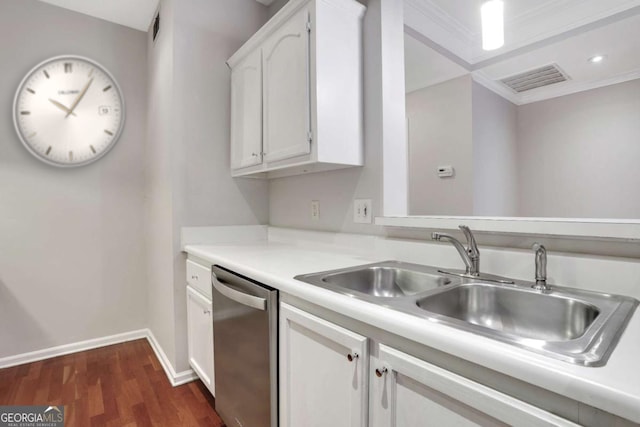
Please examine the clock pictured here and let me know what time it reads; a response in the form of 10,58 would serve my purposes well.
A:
10,06
